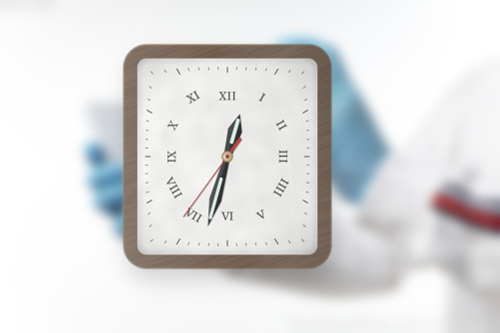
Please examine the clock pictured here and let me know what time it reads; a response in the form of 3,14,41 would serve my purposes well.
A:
12,32,36
